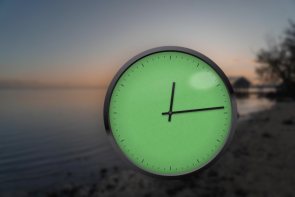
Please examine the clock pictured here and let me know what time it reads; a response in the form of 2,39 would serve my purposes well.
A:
12,14
